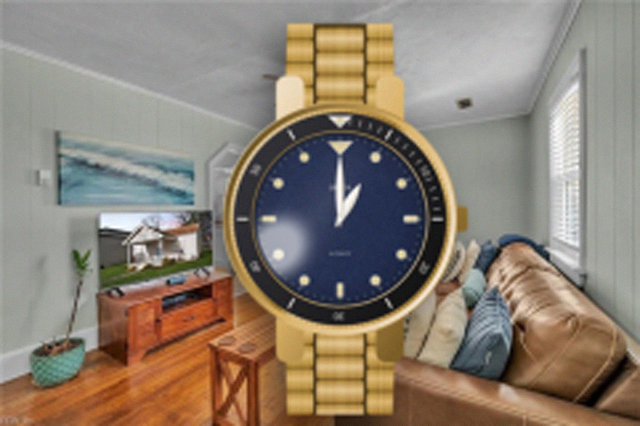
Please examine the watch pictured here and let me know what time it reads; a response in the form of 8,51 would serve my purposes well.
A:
1,00
